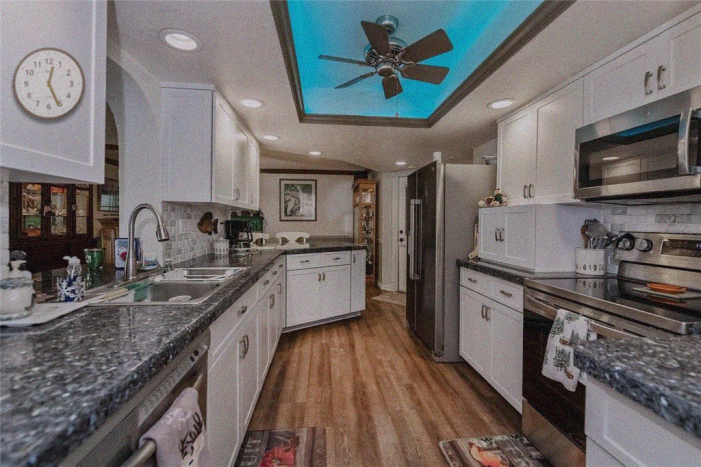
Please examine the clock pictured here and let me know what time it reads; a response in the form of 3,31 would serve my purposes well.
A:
12,26
